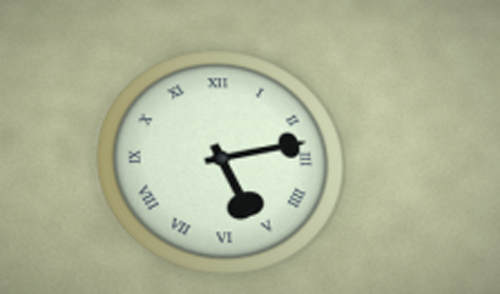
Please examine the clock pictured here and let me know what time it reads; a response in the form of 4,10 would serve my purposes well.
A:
5,13
